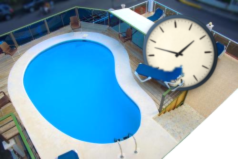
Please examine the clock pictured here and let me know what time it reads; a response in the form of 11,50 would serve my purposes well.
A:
1,48
